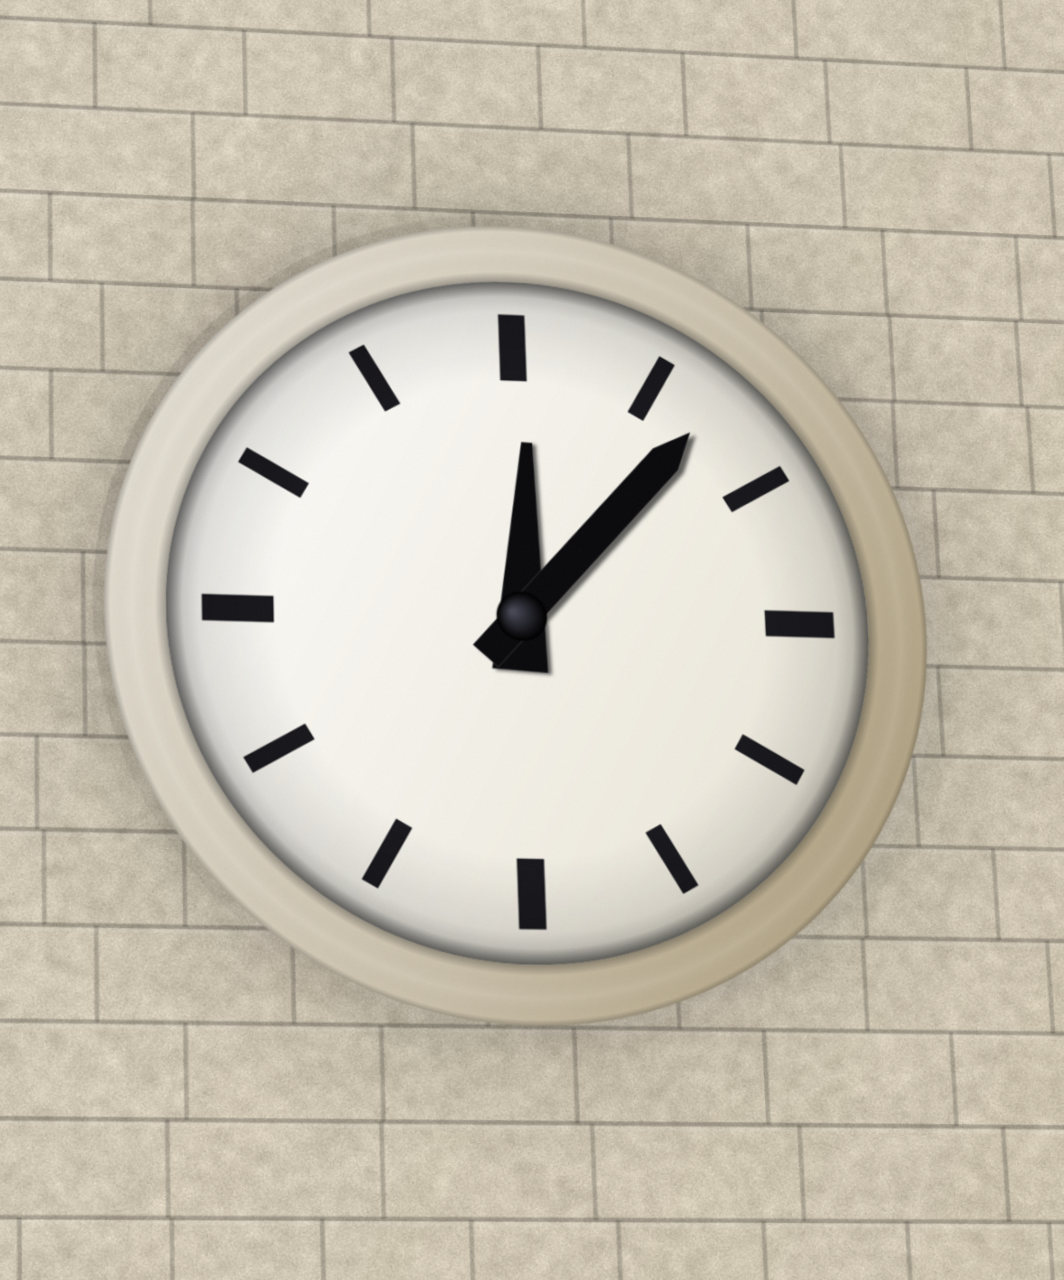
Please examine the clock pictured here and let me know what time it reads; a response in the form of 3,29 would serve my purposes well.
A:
12,07
